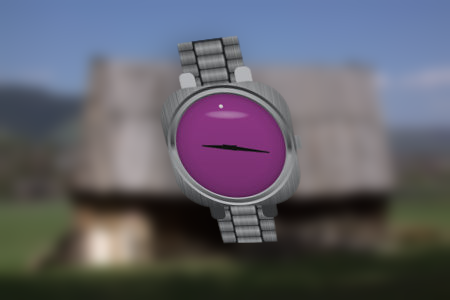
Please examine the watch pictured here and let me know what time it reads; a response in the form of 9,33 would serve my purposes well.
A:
9,17
